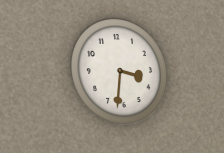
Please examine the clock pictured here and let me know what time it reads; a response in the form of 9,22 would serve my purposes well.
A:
3,32
